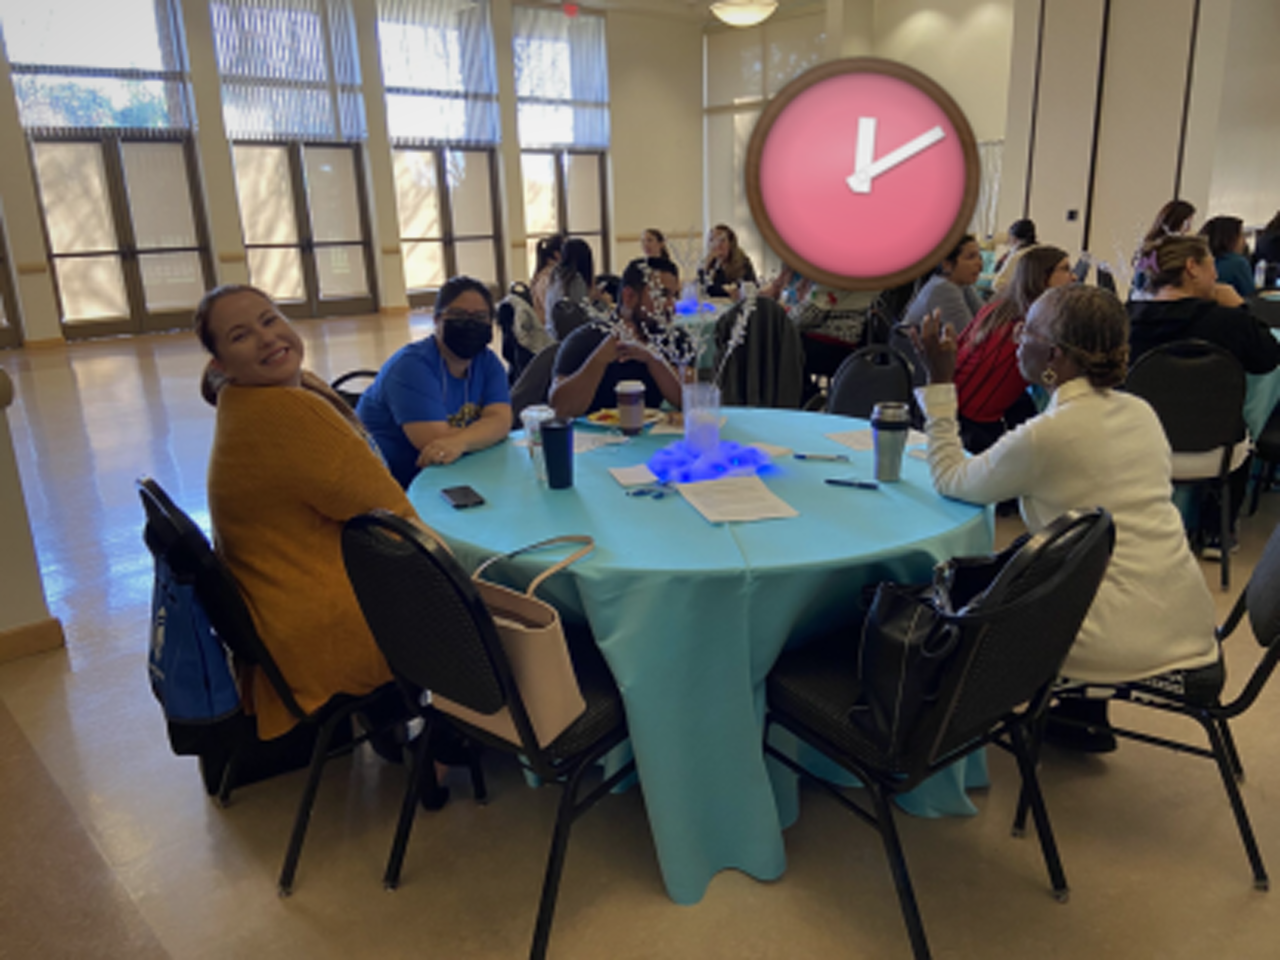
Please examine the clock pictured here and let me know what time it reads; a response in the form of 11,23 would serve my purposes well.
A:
12,10
